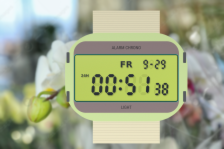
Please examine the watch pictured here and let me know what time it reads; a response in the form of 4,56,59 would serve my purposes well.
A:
0,51,38
